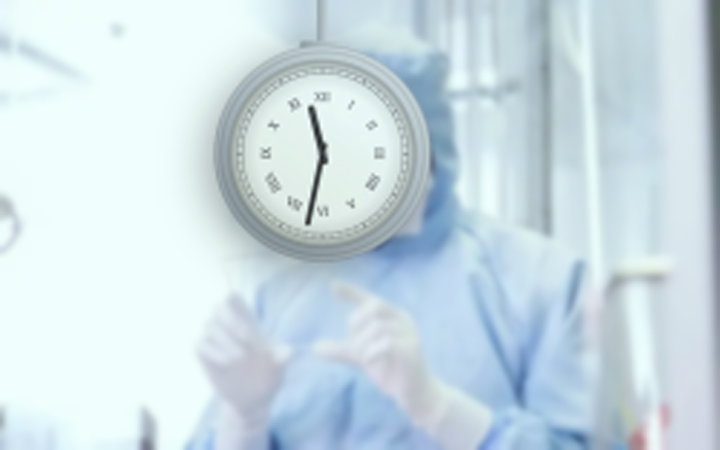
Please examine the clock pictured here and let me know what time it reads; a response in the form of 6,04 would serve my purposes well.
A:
11,32
